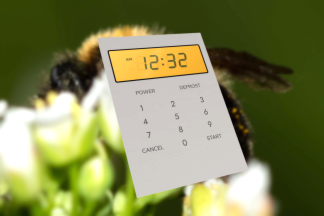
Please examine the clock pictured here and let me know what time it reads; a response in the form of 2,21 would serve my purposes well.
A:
12,32
